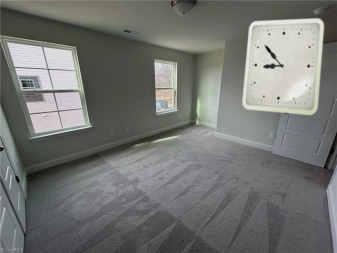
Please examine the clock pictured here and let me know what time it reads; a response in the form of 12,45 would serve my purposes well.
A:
8,52
